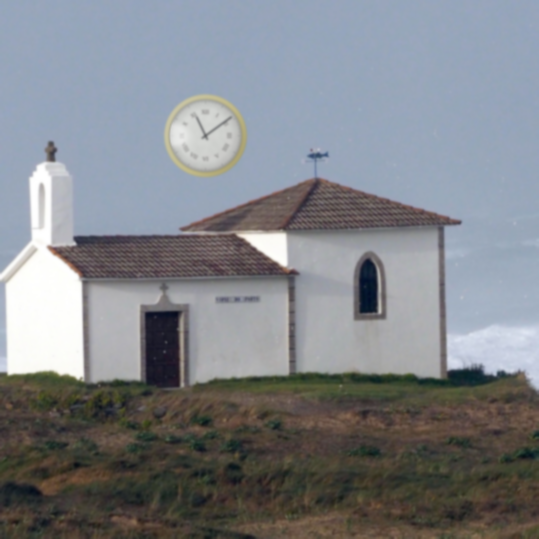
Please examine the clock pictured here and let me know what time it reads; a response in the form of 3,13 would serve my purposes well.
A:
11,09
